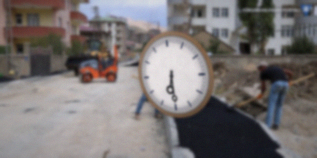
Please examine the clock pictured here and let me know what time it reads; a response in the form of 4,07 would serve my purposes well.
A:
6,30
